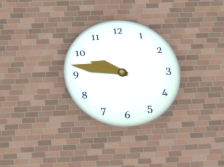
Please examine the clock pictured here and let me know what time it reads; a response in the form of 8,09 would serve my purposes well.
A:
9,47
